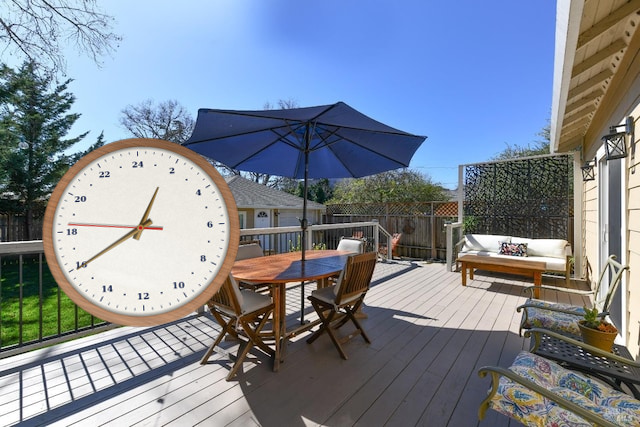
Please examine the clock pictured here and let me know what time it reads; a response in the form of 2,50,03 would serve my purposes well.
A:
1,39,46
